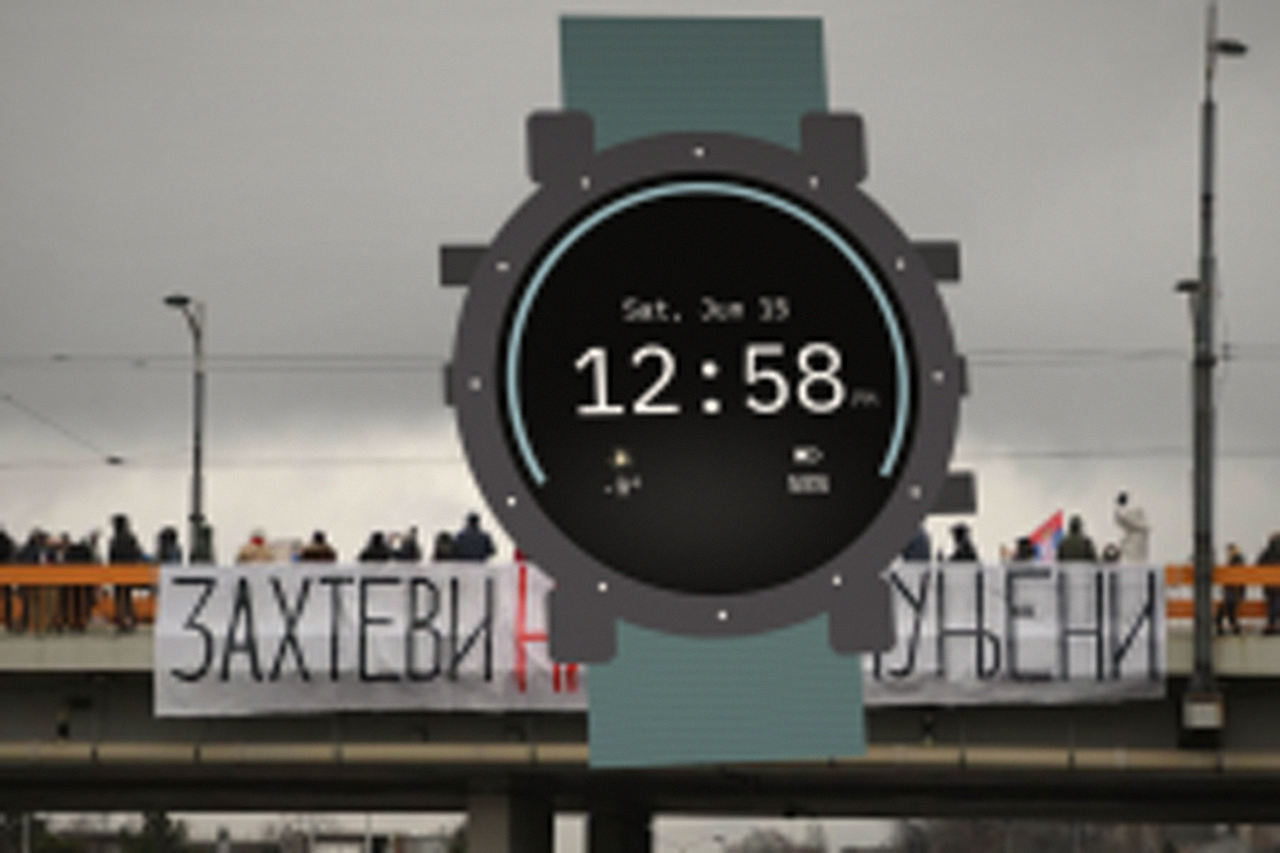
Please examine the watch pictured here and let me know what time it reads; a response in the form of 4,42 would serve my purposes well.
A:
12,58
